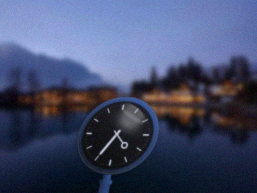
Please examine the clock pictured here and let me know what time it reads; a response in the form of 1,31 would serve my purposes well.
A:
4,35
